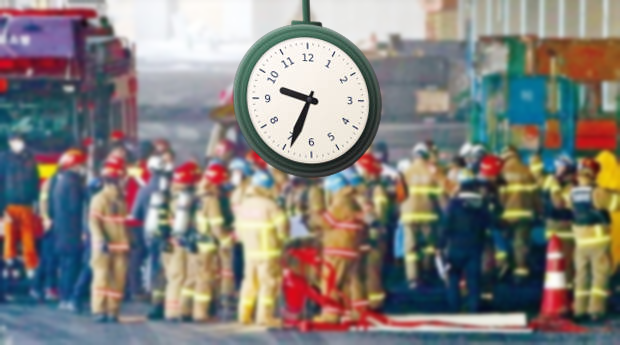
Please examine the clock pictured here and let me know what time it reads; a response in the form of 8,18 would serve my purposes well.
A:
9,34
